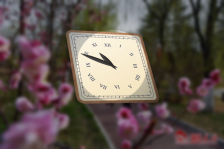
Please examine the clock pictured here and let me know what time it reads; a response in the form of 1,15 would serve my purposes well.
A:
10,49
